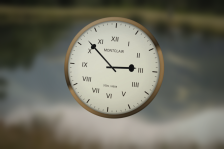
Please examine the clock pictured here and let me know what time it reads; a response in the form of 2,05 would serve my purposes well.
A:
2,52
